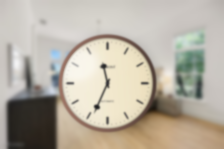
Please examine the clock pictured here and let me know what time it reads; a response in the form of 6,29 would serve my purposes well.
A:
11,34
